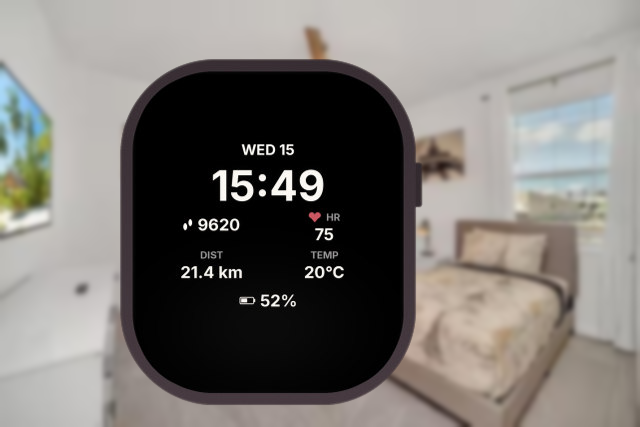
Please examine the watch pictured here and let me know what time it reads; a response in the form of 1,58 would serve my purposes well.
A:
15,49
